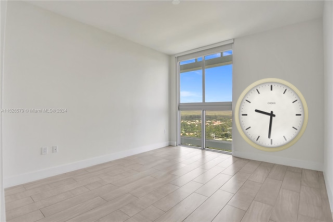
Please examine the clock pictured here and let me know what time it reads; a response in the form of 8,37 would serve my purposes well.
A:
9,31
